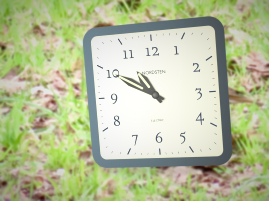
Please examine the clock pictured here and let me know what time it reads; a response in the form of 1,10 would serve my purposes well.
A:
10,50
